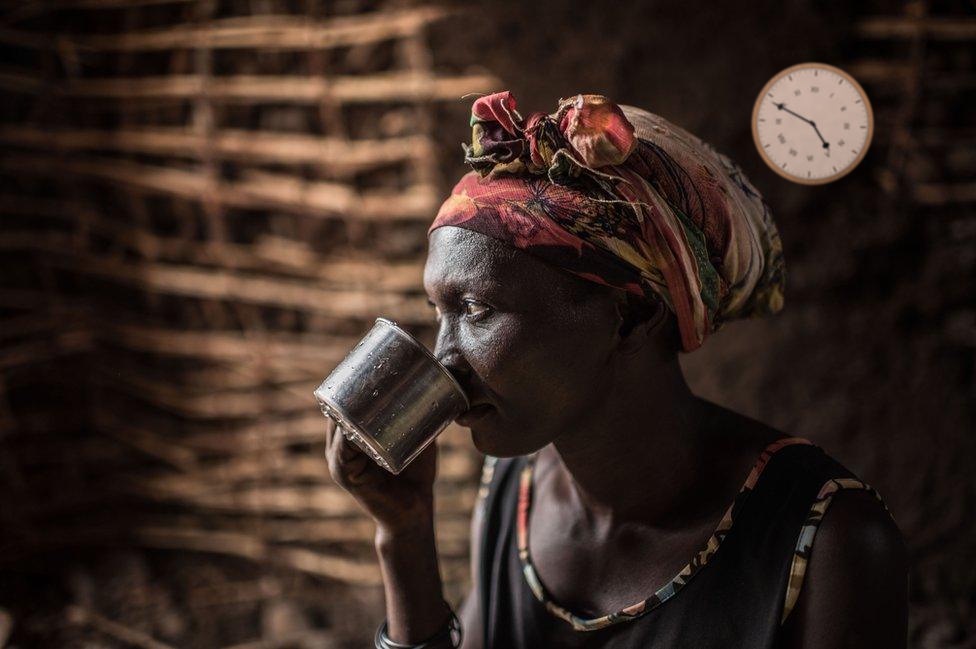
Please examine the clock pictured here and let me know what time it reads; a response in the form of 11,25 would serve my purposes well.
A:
4,49
